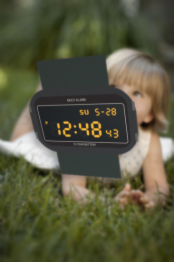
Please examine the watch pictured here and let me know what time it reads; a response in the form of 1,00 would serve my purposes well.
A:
12,48
